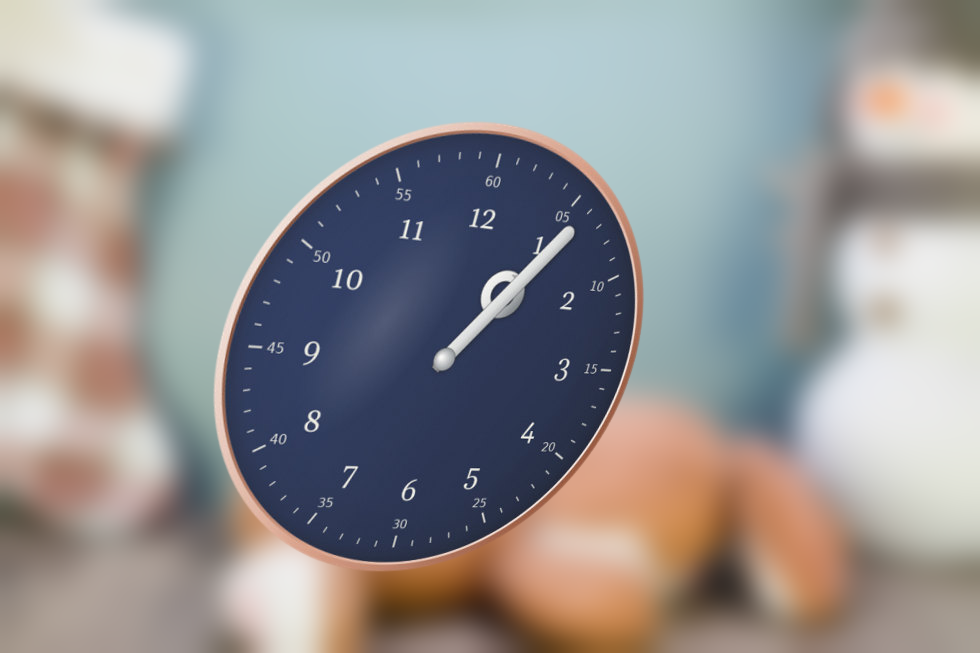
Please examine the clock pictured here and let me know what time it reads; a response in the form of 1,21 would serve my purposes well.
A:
1,06
